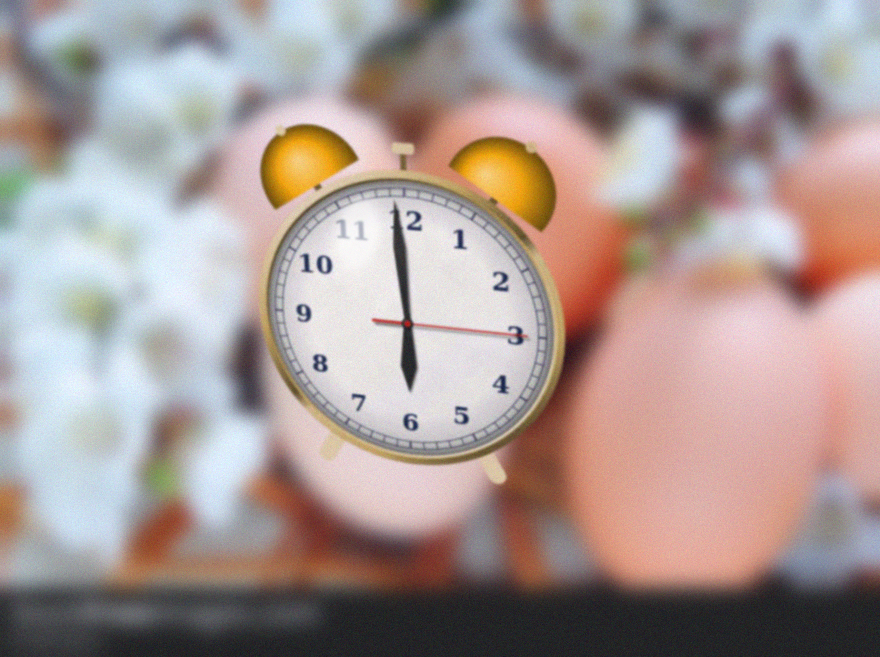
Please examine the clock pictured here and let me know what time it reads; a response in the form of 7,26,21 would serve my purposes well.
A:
5,59,15
